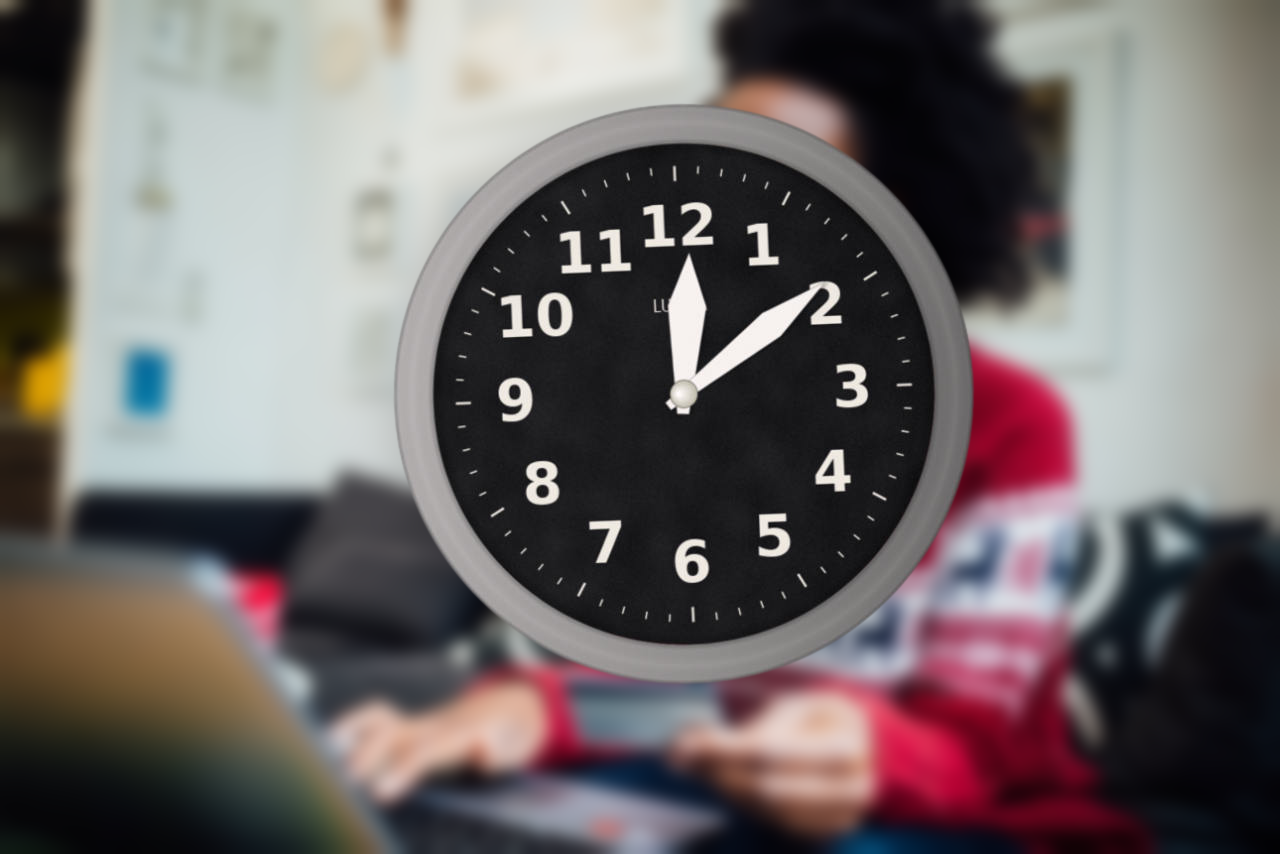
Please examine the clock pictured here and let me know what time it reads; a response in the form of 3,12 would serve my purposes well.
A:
12,09
